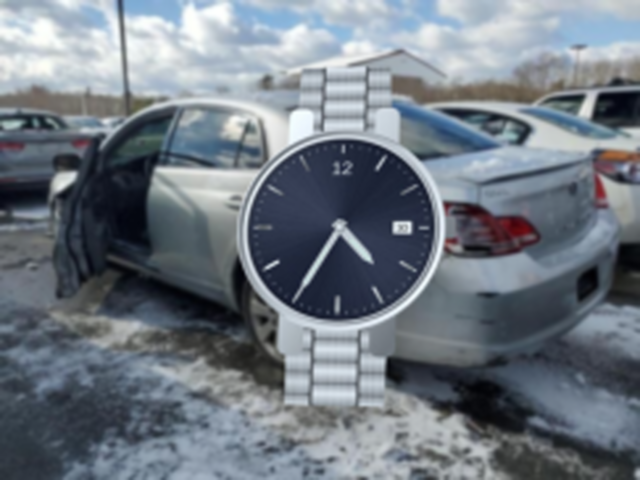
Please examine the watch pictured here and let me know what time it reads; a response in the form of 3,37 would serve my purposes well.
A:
4,35
